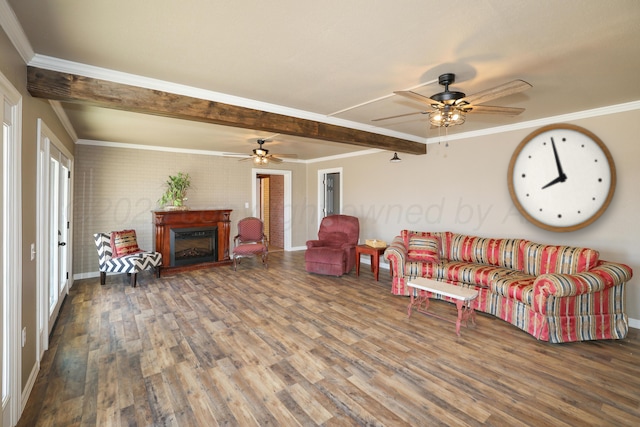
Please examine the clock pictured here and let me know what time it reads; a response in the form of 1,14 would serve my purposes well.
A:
7,57
